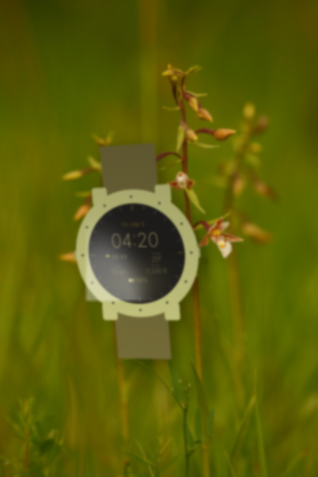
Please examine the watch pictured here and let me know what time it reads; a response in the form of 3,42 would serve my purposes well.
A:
4,20
